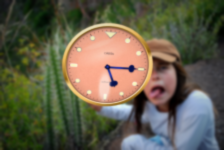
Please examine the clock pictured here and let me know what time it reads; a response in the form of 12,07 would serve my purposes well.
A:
5,15
